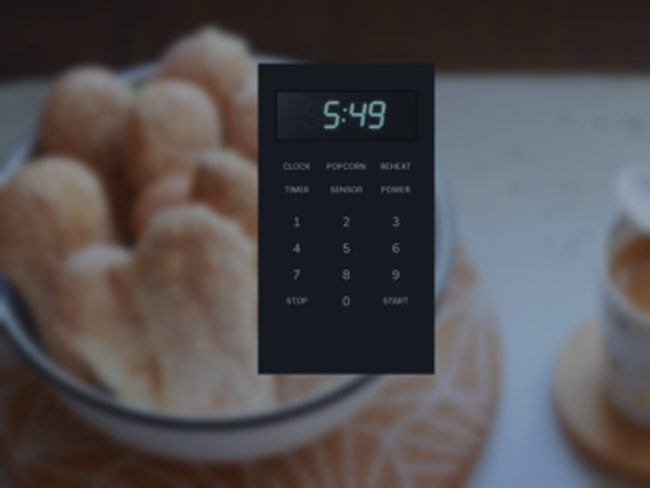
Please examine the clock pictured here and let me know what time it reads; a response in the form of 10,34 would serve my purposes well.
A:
5,49
